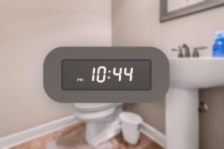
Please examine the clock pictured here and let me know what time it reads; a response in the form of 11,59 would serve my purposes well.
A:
10,44
